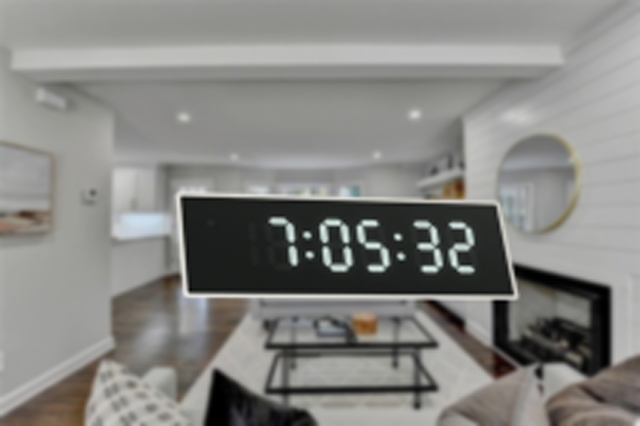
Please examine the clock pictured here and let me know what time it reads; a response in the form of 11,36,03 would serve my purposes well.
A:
7,05,32
